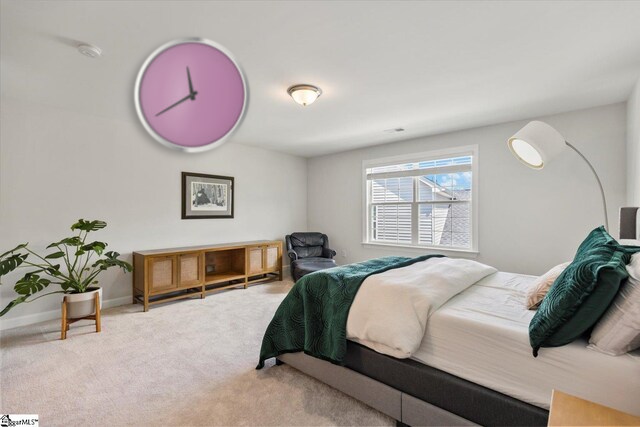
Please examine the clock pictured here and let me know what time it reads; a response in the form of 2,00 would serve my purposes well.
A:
11,40
